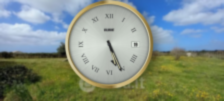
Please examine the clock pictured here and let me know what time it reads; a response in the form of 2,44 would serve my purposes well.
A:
5,26
